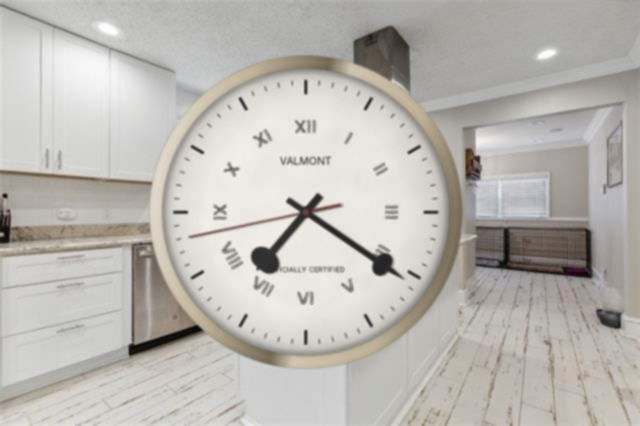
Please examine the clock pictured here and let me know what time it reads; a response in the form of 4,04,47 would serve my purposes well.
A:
7,20,43
